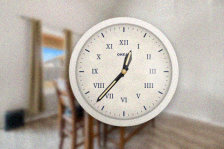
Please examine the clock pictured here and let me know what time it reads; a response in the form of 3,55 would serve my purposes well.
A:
12,37
